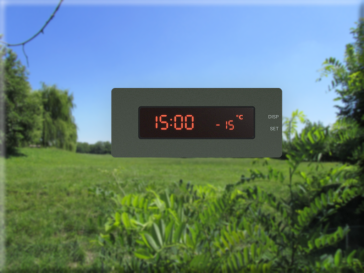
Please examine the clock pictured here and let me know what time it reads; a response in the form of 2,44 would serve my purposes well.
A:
15,00
